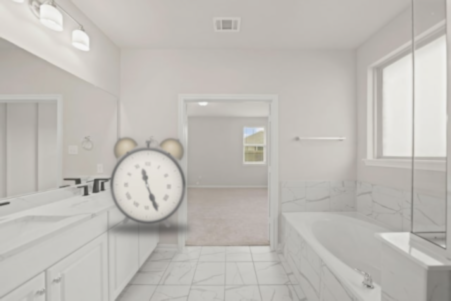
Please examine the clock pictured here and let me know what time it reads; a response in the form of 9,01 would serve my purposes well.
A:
11,26
